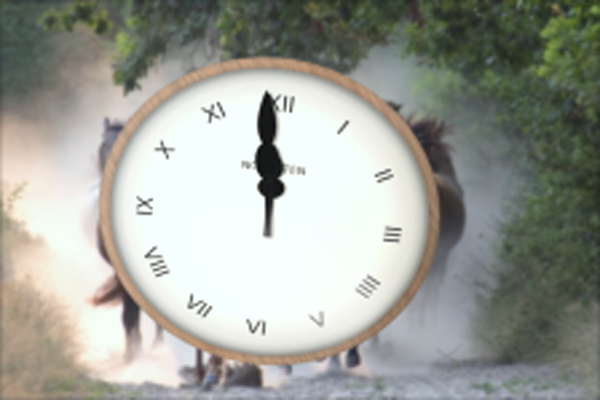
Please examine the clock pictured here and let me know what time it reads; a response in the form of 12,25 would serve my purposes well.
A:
11,59
